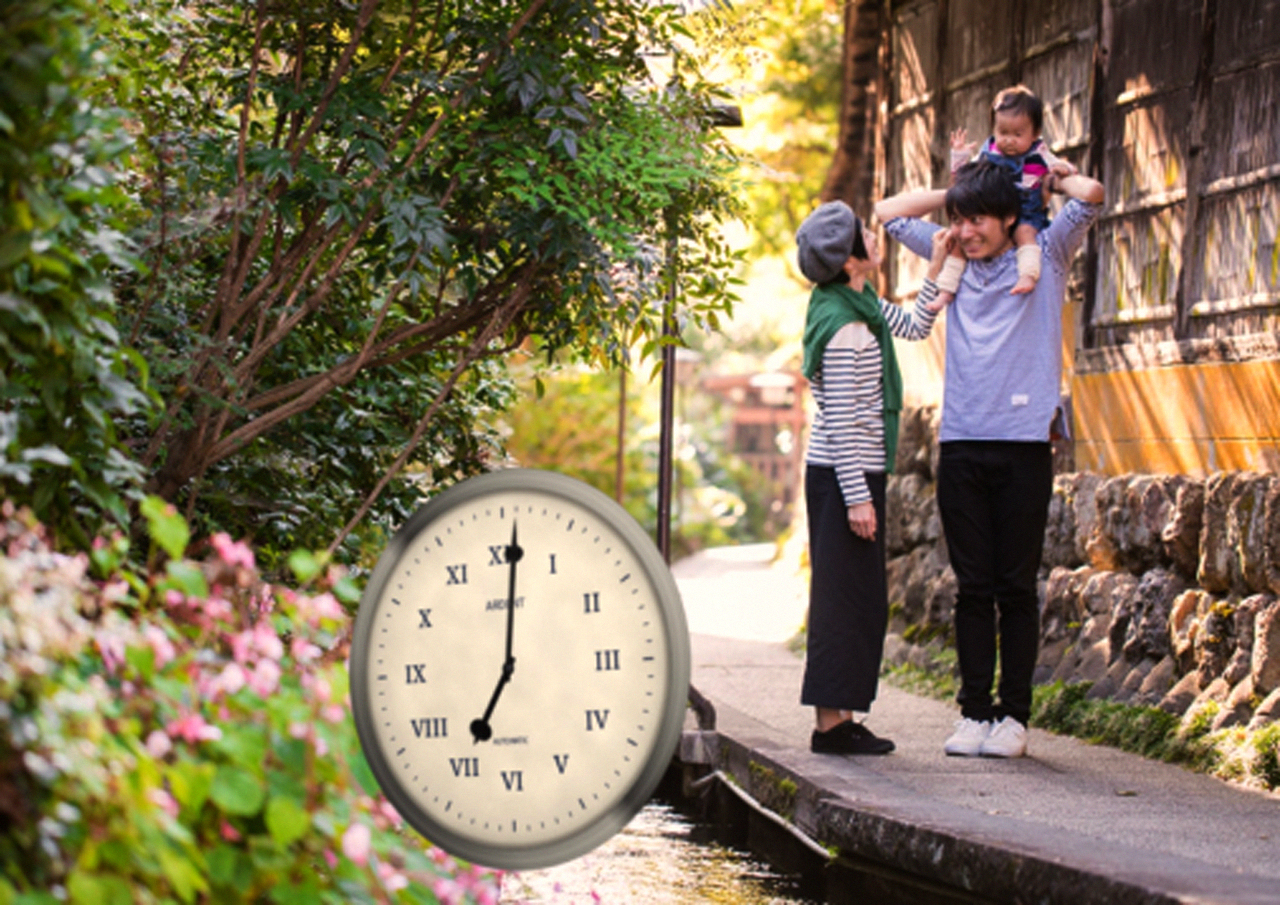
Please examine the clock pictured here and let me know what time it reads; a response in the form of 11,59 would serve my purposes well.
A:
7,01
